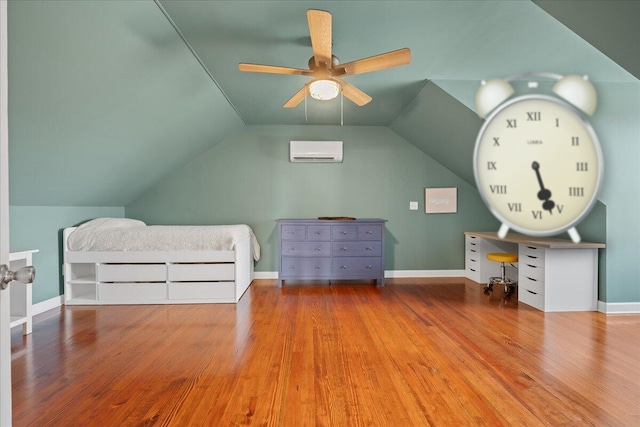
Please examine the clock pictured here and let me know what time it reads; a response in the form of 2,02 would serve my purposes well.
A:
5,27
